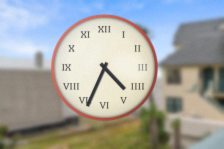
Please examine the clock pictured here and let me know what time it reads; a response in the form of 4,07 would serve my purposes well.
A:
4,34
